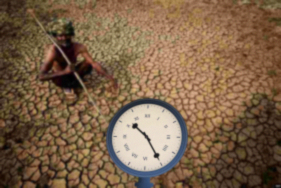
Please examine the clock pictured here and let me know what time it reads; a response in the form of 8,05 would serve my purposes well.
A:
10,25
